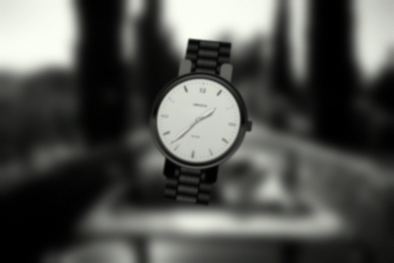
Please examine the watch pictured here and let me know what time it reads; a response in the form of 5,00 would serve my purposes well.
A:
1,37
